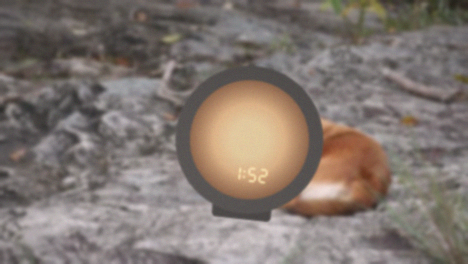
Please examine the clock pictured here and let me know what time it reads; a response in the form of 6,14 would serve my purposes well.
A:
1,52
